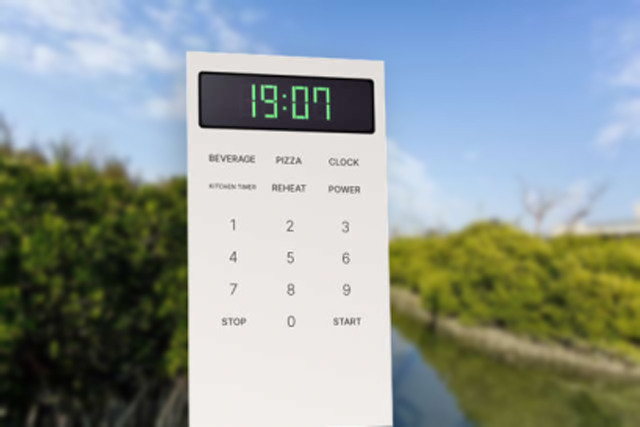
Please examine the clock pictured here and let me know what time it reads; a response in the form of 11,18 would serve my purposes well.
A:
19,07
